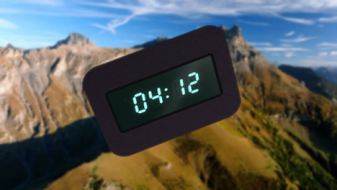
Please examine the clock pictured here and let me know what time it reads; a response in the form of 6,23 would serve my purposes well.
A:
4,12
